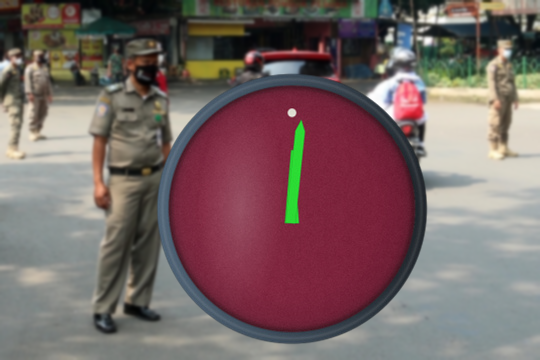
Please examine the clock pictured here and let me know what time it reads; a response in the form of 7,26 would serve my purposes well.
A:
12,01
